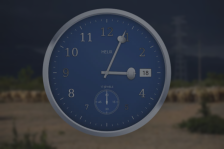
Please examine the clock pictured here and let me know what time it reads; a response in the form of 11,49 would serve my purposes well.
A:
3,04
